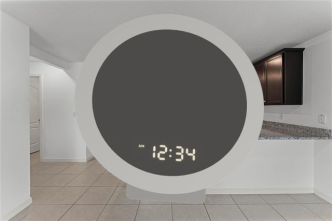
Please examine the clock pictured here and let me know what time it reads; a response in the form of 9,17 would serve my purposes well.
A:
12,34
